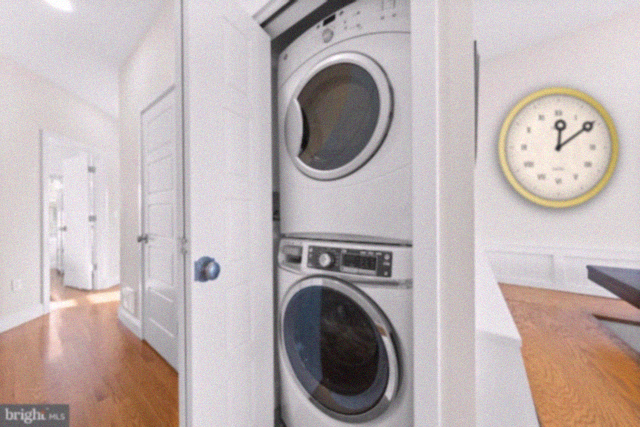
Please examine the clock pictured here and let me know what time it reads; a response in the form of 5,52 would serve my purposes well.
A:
12,09
